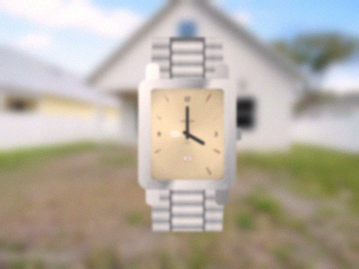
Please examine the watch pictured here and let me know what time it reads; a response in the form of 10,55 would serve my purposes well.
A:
4,00
